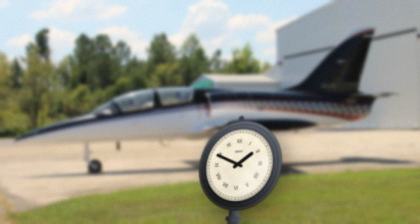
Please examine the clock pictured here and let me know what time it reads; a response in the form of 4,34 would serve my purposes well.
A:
1,49
